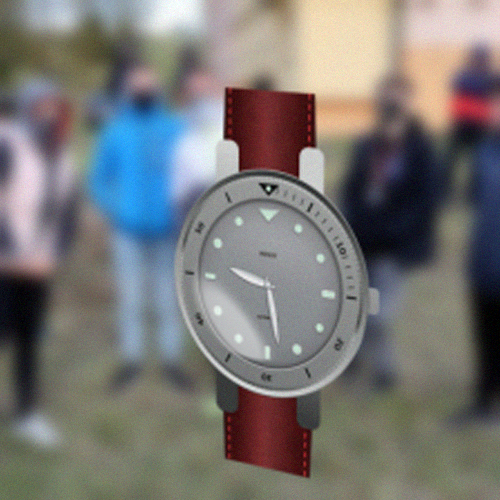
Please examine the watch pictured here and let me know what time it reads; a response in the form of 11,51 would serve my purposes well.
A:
9,28
